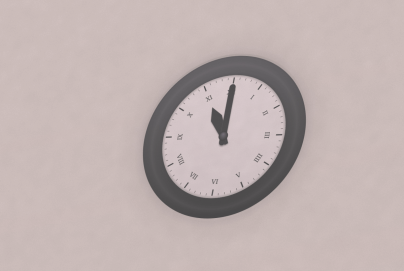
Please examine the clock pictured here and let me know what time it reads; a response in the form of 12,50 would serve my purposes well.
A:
11,00
